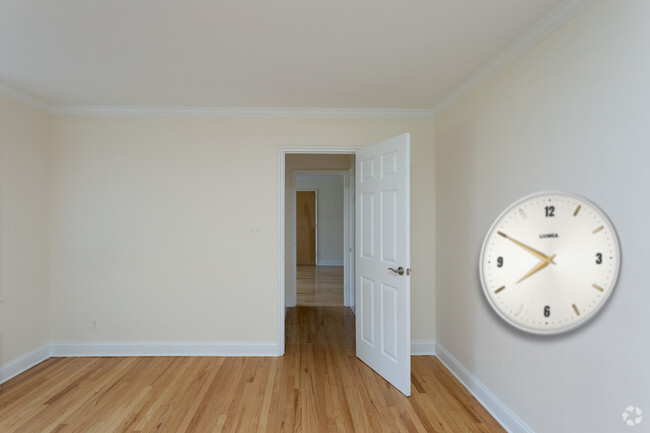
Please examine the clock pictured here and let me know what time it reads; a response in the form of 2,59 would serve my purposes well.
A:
7,50
